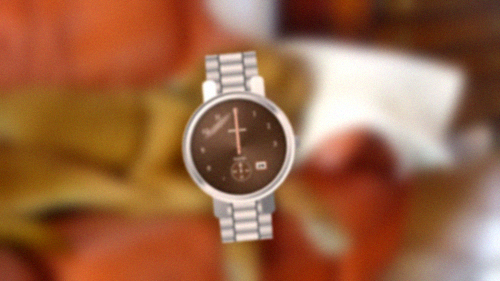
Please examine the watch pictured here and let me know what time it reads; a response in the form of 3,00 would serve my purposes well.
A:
12,00
